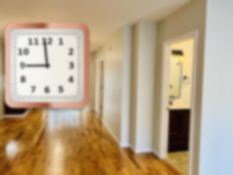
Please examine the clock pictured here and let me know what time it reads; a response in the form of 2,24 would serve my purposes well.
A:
8,59
